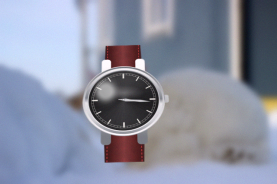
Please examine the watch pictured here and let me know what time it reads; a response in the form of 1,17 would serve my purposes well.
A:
3,16
